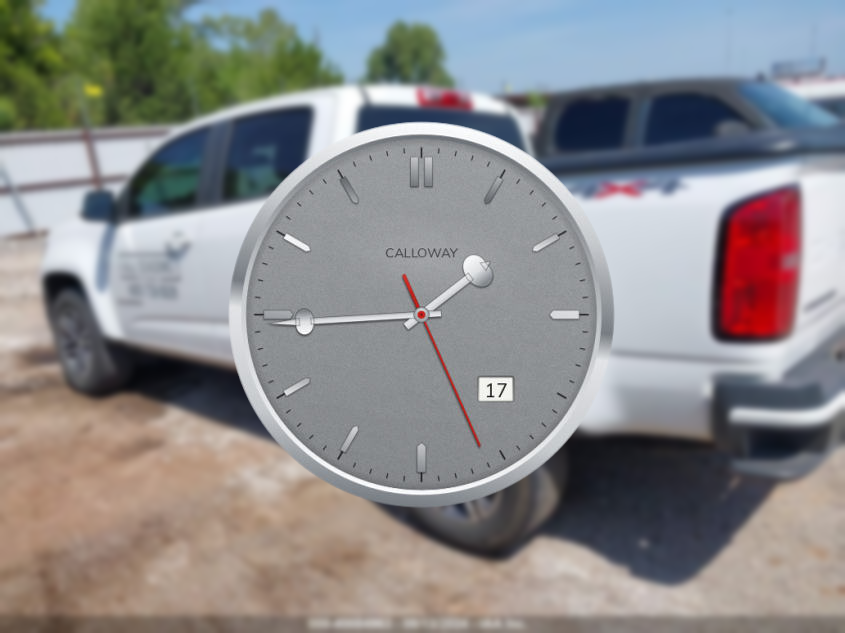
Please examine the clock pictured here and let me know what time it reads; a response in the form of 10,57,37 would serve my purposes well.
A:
1,44,26
